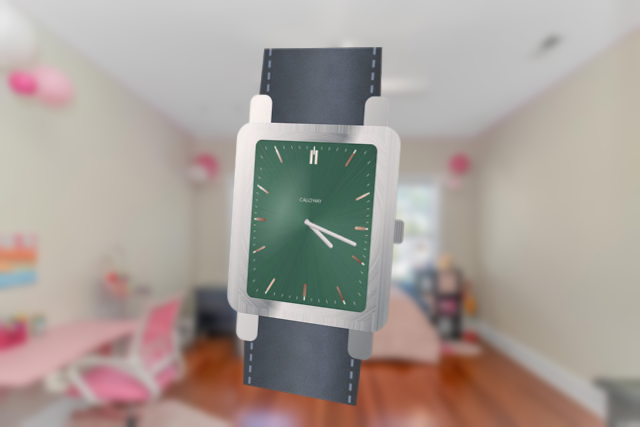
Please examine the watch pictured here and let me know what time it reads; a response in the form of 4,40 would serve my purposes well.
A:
4,18
